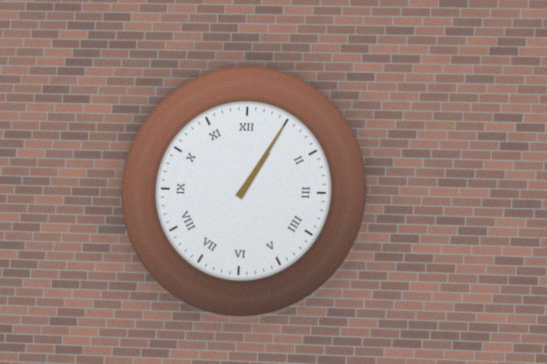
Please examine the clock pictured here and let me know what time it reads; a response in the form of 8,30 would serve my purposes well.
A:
1,05
